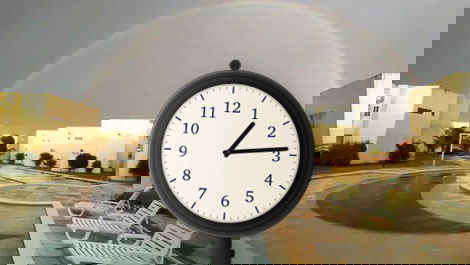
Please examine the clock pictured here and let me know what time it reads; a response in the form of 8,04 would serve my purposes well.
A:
1,14
